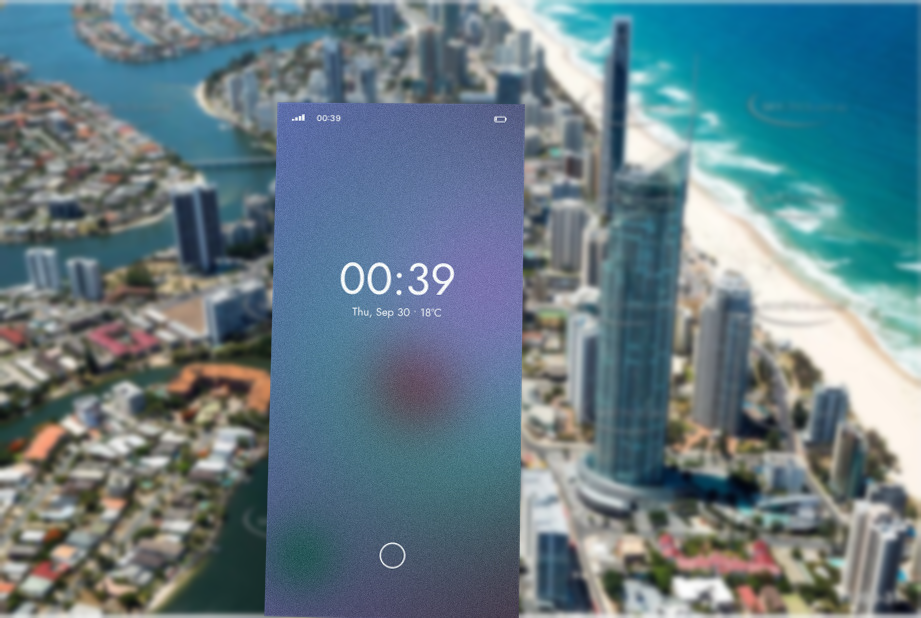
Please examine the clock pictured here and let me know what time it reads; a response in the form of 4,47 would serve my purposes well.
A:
0,39
